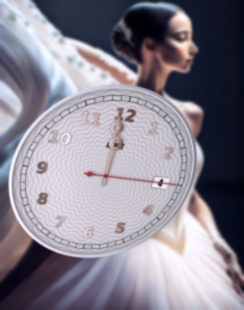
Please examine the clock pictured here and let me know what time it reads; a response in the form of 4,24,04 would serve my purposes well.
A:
11,59,15
